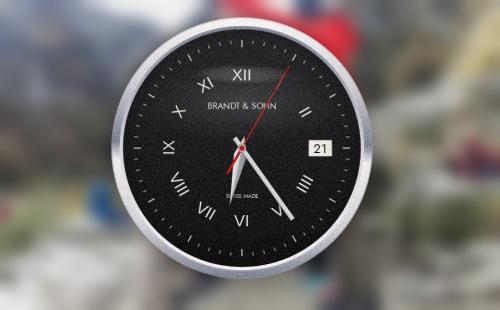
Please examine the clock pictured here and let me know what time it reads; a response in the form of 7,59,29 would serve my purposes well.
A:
6,24,05
